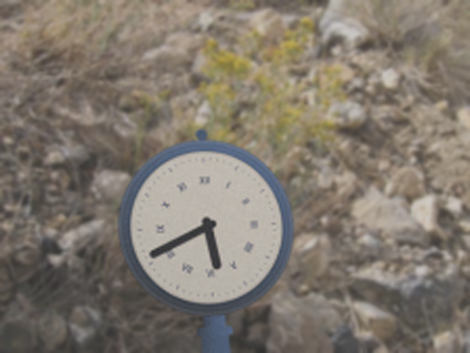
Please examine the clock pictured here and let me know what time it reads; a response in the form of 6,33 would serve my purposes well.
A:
5,41
